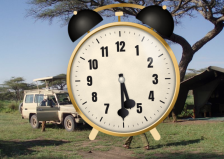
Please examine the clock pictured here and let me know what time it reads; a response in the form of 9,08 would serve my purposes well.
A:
5,30
